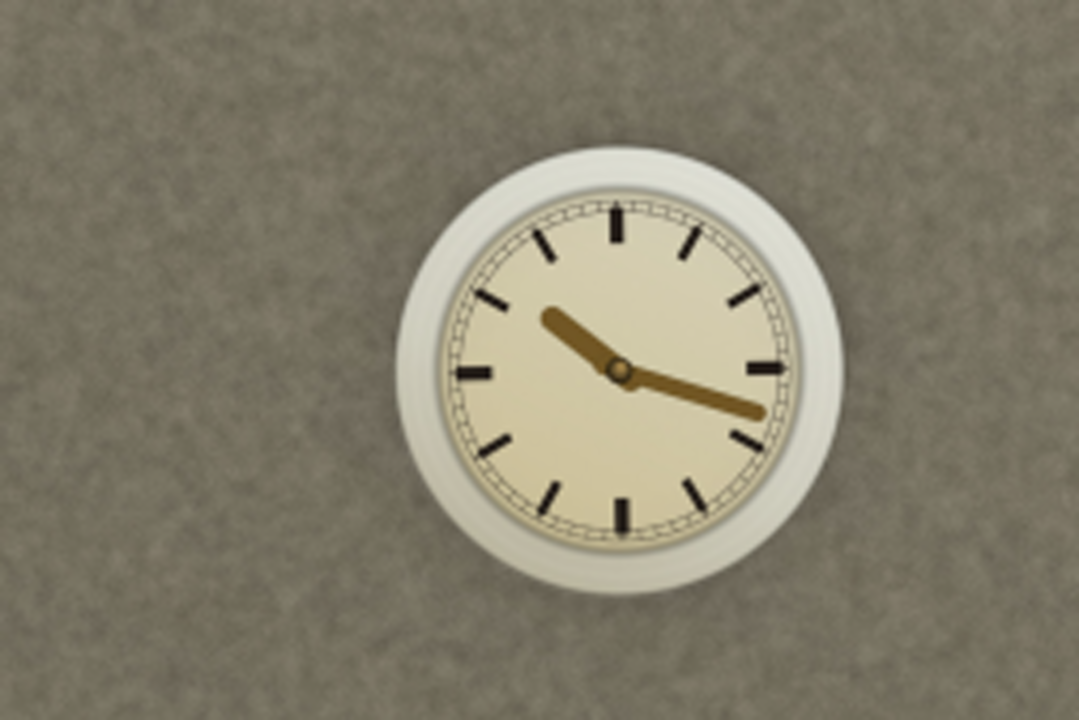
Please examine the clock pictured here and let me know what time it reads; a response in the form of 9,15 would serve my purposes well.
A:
10,18
